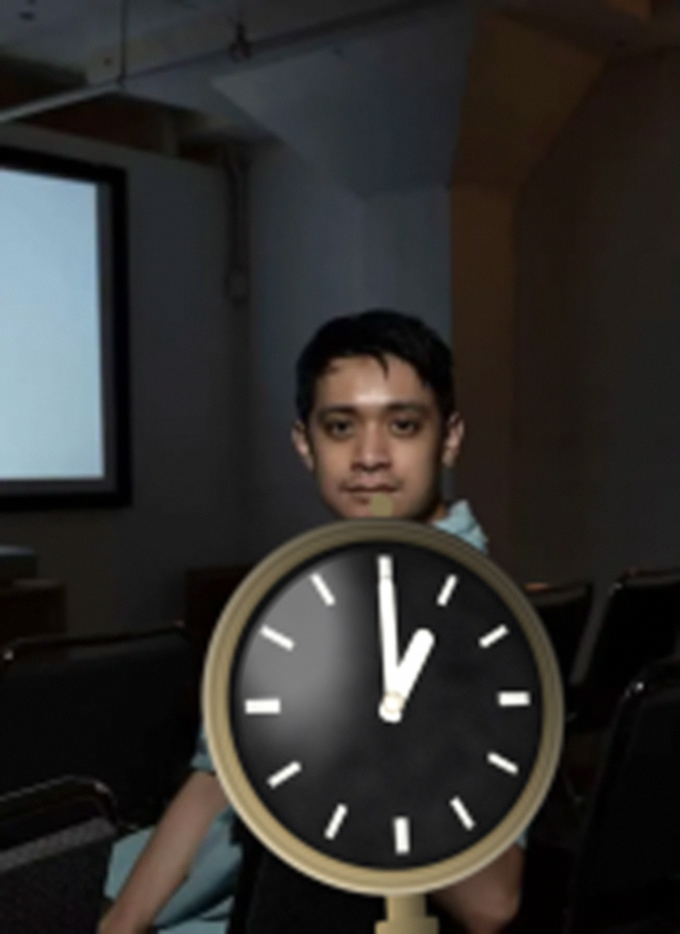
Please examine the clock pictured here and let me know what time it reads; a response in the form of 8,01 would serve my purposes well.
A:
1,00
